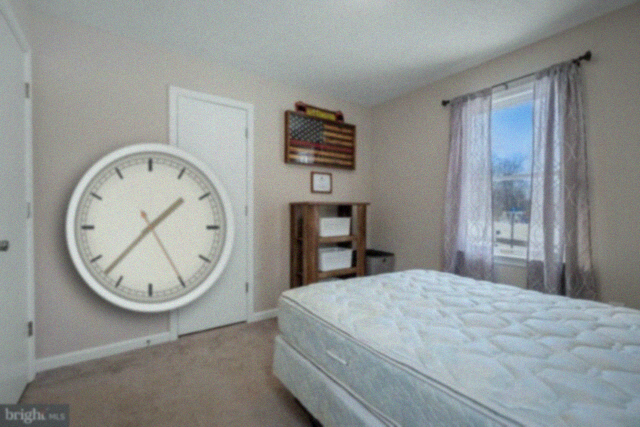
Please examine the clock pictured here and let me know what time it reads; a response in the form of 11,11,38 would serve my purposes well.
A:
1,37,25
